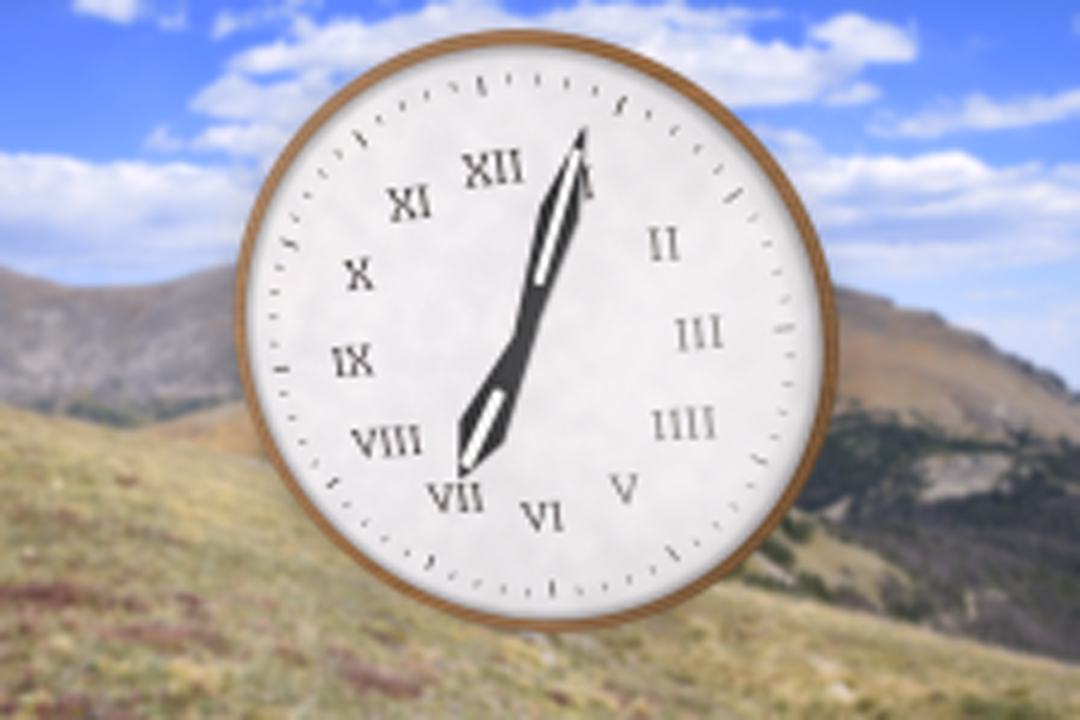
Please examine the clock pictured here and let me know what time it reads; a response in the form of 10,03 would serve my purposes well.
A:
7,04
